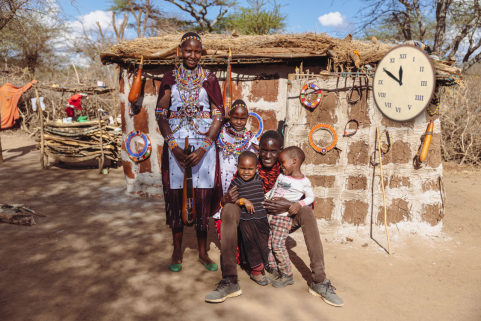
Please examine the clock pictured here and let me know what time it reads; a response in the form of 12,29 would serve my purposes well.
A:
11,50
